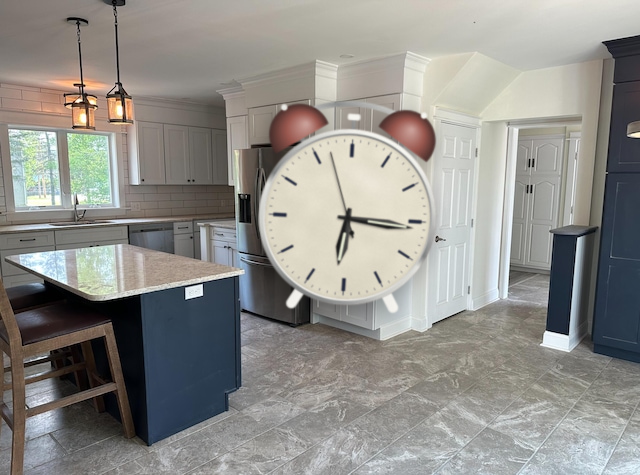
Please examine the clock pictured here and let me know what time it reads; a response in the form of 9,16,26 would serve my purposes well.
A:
6,15,57
